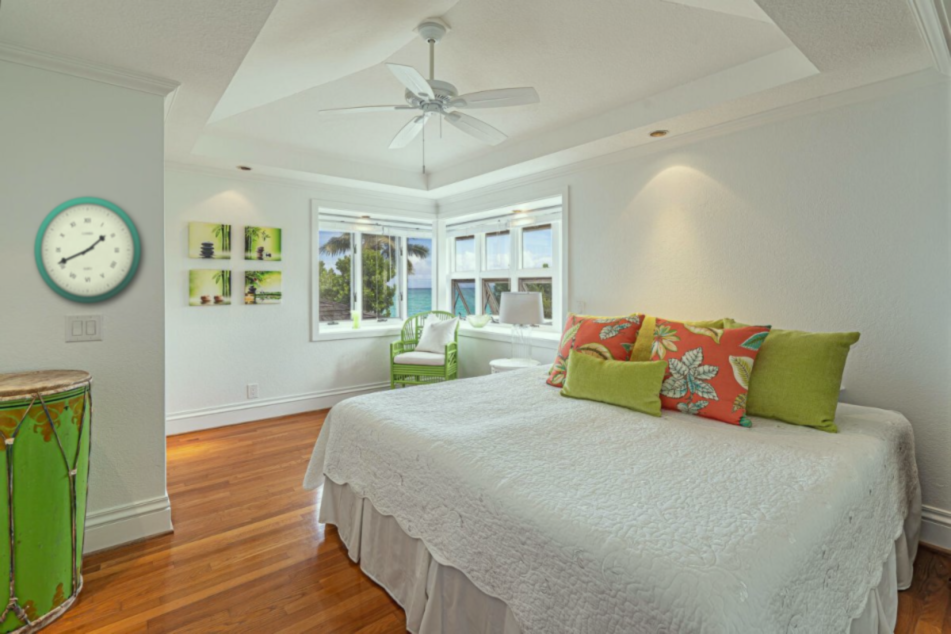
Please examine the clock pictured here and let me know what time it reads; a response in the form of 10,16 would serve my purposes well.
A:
1,41
